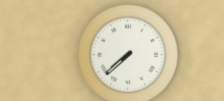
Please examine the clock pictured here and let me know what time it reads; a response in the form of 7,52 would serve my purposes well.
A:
7,38
